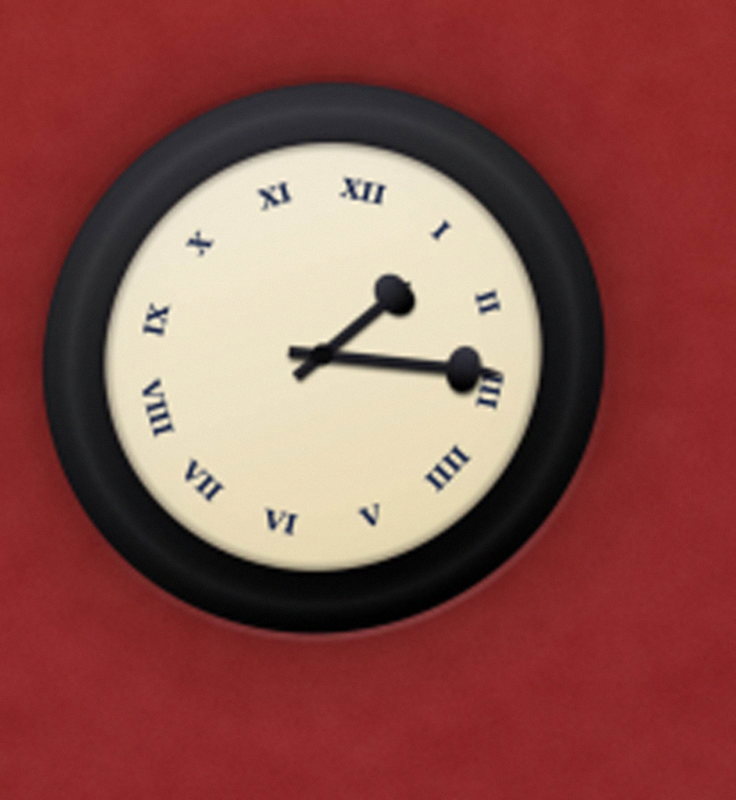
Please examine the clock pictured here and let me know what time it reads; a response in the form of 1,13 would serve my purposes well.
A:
1,14
